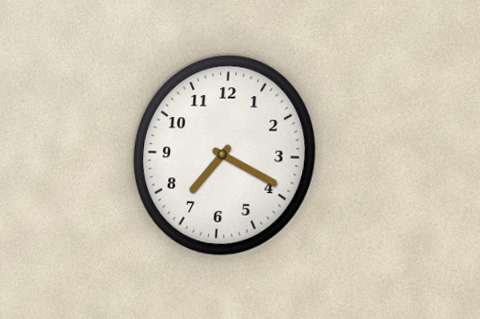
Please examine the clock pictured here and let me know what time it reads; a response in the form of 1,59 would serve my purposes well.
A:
7,19
